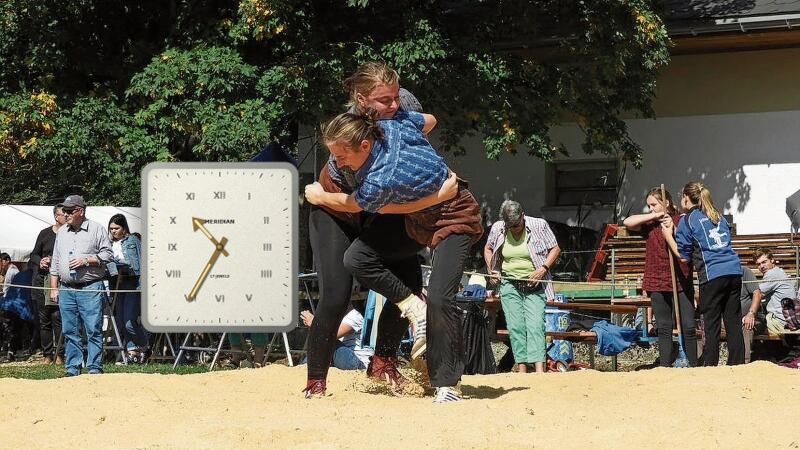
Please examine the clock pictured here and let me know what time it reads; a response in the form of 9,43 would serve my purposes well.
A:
10,35
